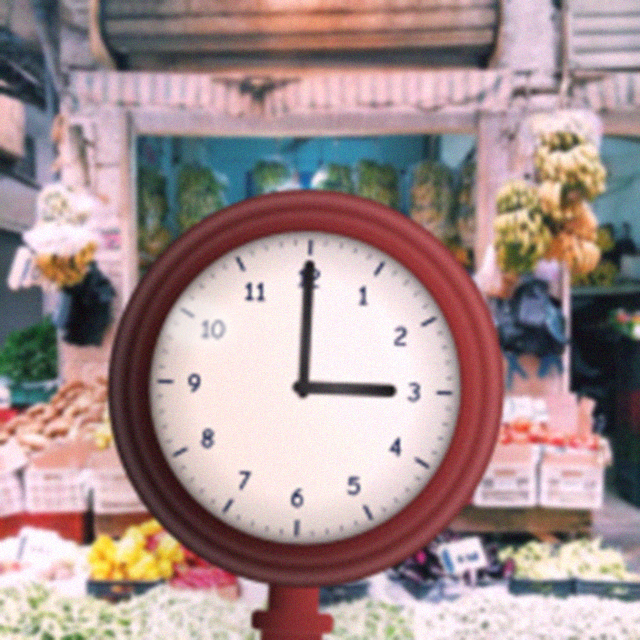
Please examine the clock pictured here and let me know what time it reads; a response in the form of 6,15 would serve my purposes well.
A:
3,00
